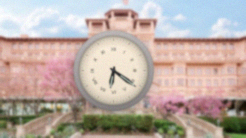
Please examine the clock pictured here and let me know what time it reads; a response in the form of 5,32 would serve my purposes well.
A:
6,21
